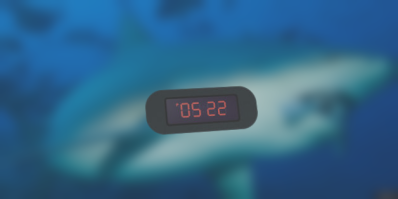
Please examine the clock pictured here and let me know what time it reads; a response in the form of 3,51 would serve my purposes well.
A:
5,22
